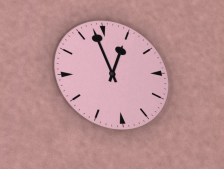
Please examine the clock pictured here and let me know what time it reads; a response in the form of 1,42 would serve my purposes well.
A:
12,58
